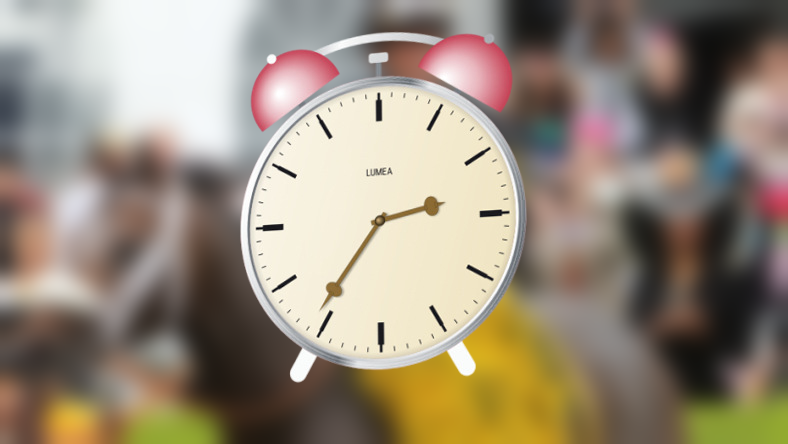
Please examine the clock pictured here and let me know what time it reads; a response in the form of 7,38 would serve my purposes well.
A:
2,36
